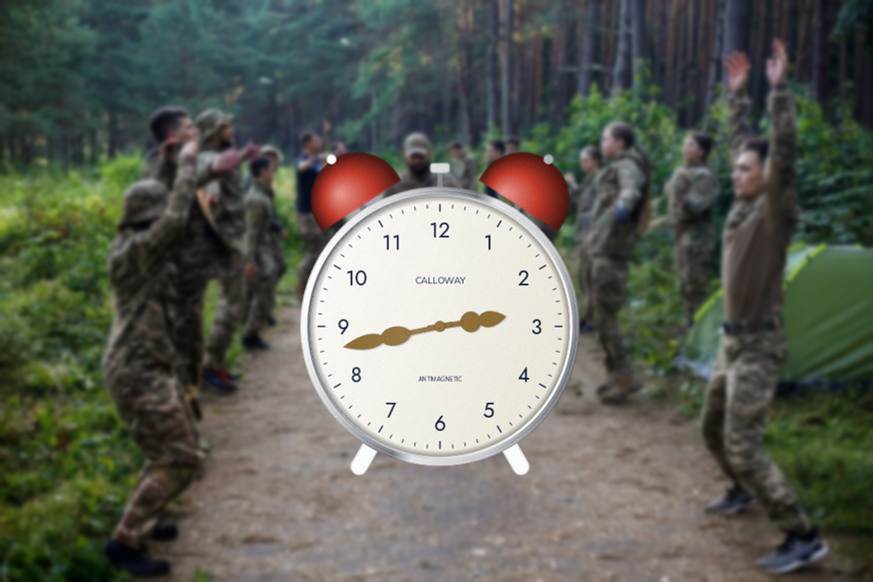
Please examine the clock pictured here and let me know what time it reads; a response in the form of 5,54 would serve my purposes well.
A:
2,43
